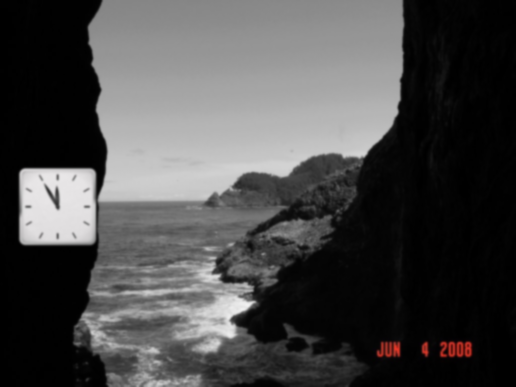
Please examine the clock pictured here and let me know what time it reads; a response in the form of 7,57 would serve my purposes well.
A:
11,55
